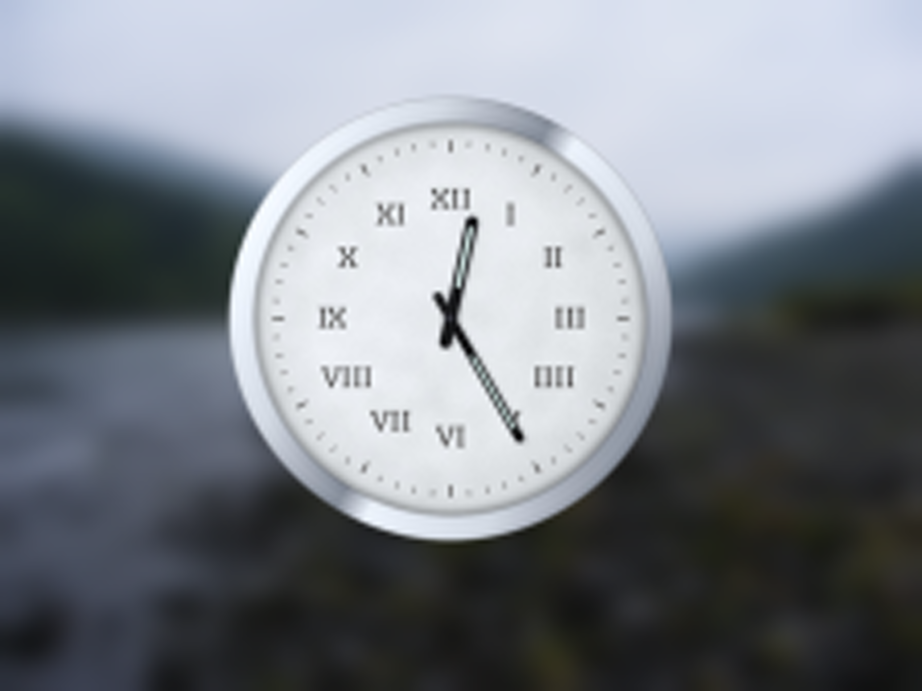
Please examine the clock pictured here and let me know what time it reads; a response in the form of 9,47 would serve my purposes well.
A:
12,25
